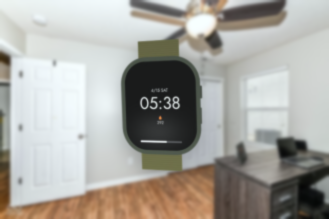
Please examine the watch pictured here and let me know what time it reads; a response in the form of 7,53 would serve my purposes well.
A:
5,38
